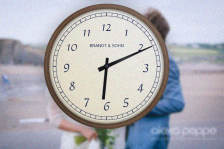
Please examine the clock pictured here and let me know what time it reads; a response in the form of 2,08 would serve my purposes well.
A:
6,11
